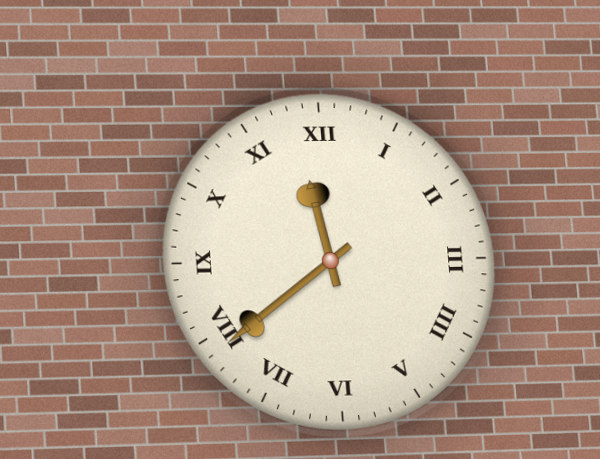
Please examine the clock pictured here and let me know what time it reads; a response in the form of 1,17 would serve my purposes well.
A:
11,39
